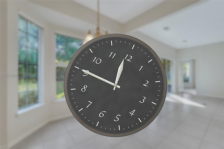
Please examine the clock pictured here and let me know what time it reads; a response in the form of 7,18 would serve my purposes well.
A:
11,45
